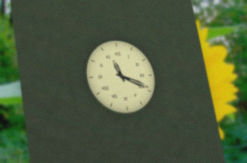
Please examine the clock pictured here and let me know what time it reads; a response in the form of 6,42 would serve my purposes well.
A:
11,19
